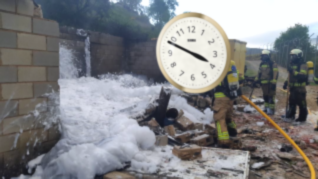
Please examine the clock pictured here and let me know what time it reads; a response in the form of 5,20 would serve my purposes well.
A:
3,49
